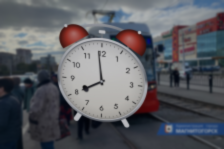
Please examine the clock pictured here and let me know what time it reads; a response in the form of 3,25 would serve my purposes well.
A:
7,59
